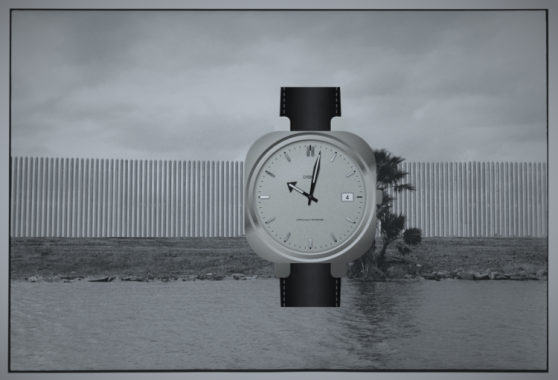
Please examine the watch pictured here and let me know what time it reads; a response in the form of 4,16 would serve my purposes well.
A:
10,02
